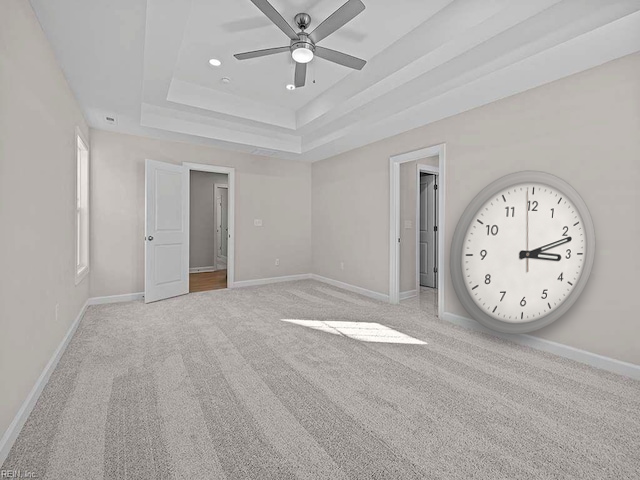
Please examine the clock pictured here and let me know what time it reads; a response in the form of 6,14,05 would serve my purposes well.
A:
3,11,59
